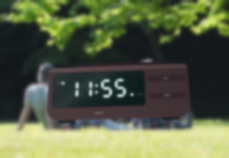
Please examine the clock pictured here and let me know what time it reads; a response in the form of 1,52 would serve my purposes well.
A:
11,55
